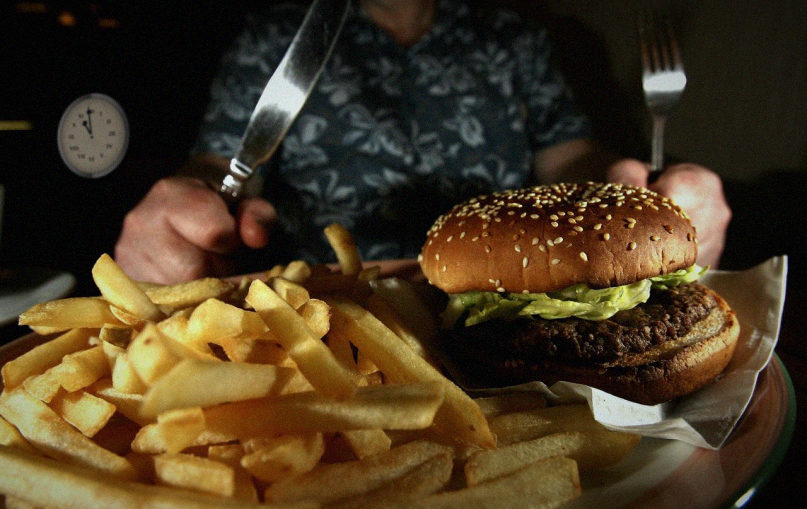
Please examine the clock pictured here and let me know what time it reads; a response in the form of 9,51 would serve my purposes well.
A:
10,59
